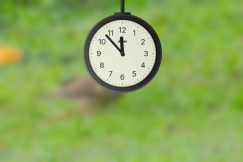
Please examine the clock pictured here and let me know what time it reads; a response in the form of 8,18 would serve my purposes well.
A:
11,53
